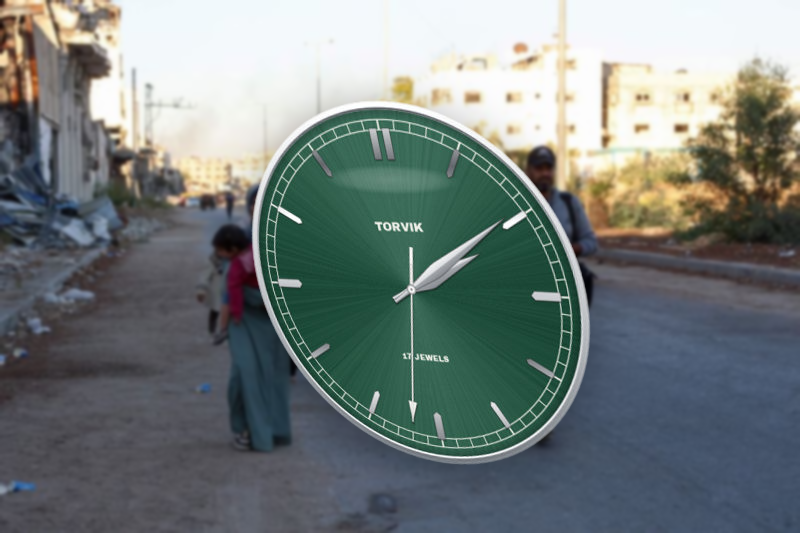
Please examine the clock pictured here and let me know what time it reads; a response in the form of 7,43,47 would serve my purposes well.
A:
2,09,32
